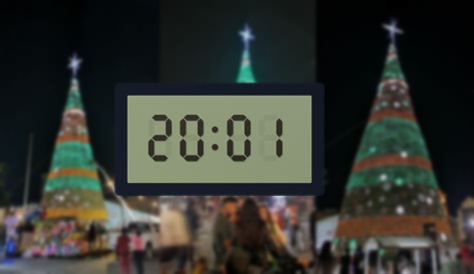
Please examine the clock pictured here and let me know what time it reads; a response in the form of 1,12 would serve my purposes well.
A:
20,01
